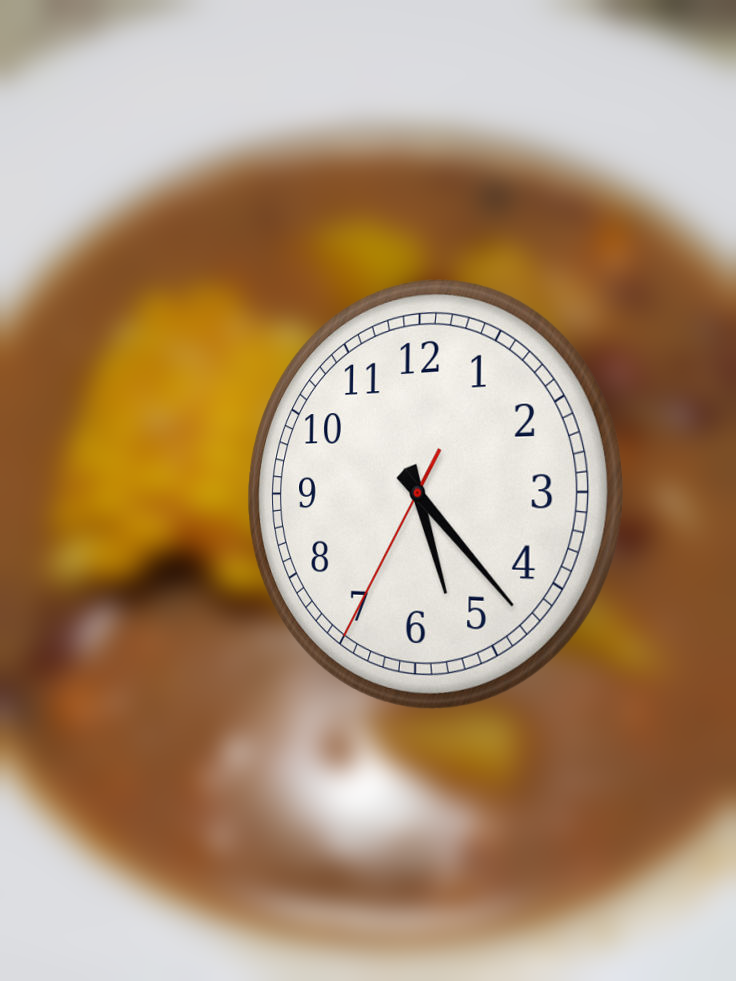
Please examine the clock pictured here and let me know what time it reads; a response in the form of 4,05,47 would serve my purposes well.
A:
5,22,35
